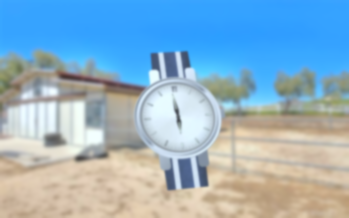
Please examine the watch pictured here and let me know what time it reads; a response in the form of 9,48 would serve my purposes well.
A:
5,59
